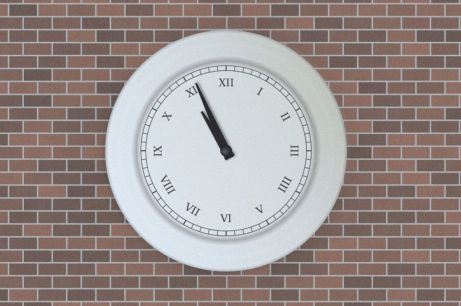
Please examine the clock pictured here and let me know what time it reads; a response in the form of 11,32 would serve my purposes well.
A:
10,56
